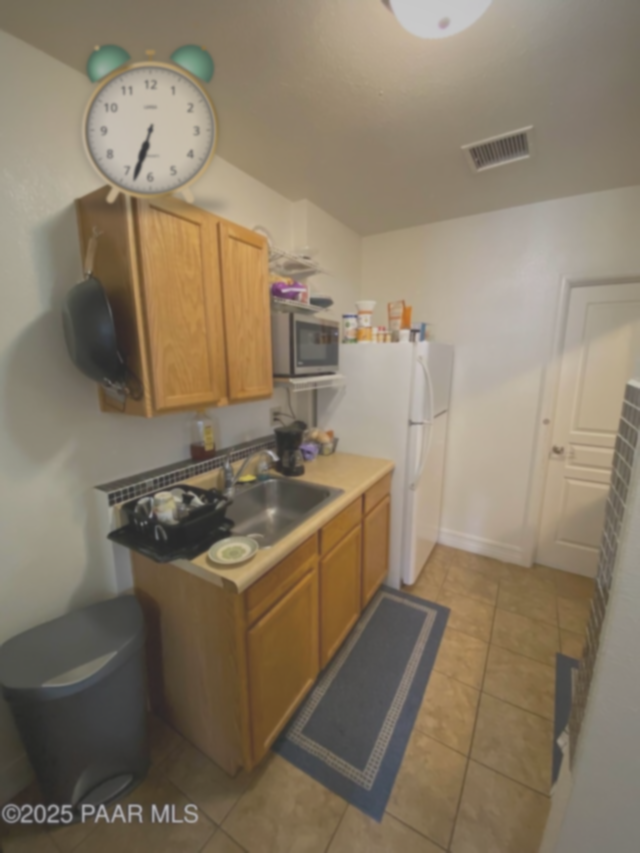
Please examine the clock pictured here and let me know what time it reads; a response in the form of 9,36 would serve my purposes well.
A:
6,33
